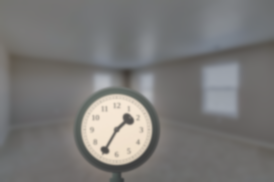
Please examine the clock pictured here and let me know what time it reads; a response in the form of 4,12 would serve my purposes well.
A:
1,35
